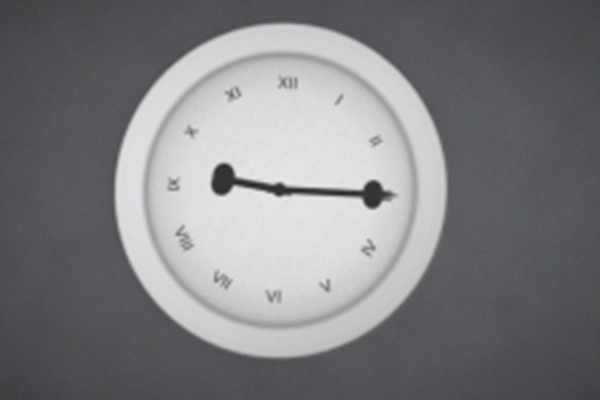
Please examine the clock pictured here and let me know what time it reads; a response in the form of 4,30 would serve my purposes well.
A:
9,15
